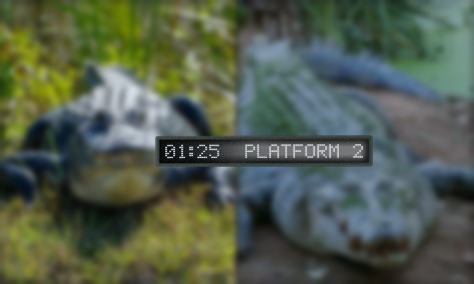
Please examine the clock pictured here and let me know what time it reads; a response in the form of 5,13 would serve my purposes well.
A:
1,25
